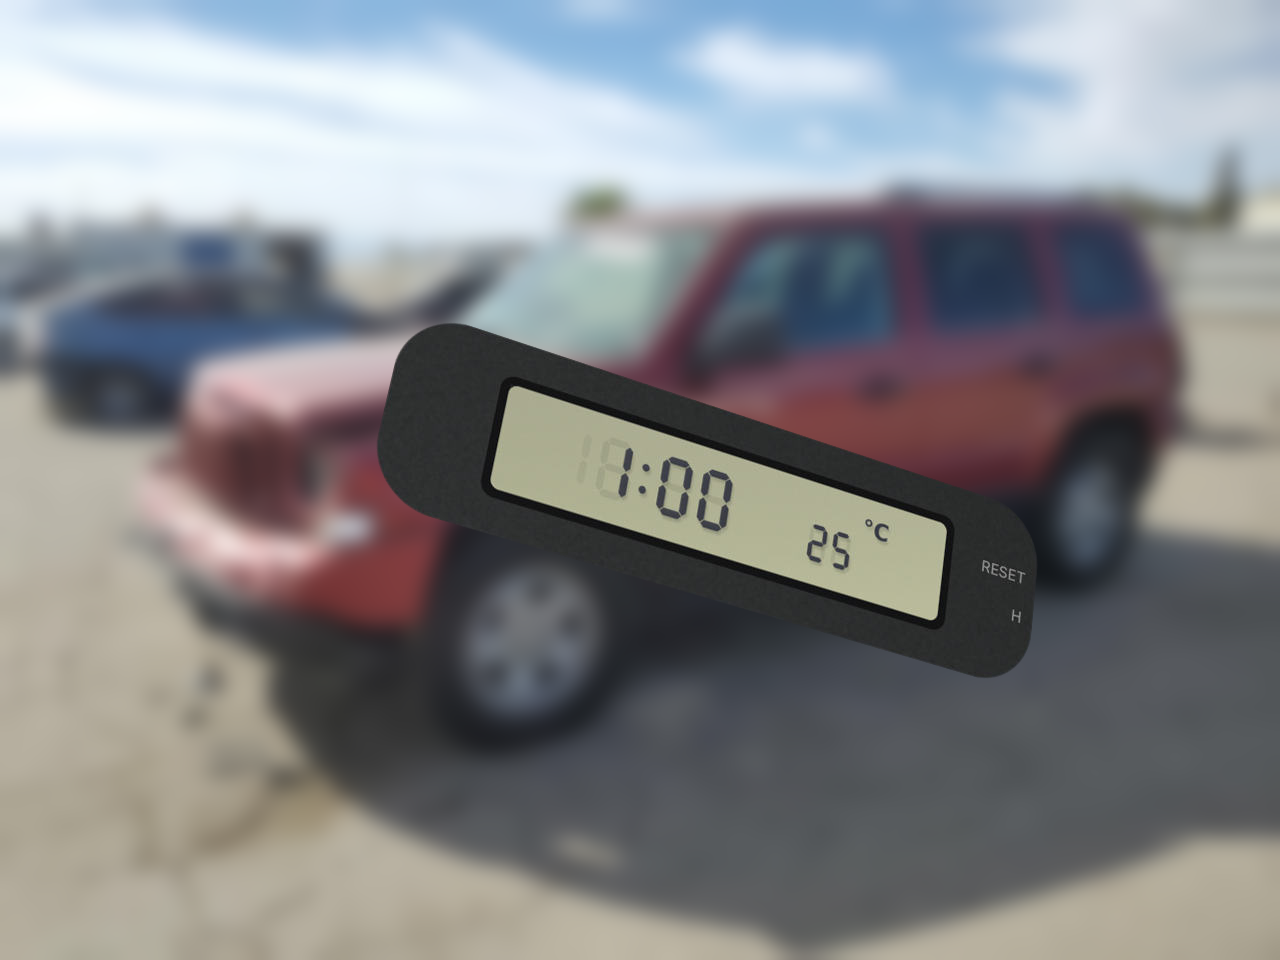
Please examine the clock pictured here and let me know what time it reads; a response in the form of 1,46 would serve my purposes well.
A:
1,00
